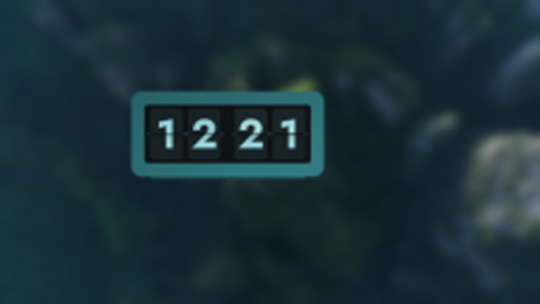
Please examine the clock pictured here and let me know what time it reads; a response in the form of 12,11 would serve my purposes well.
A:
12,21
